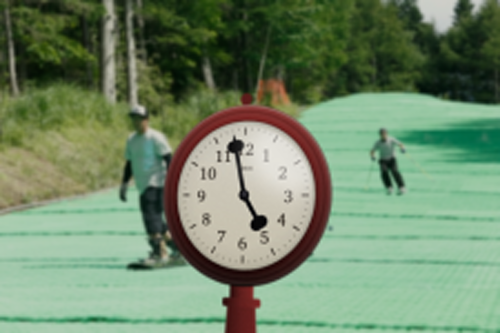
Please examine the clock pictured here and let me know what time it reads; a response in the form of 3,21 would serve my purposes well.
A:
4,58
